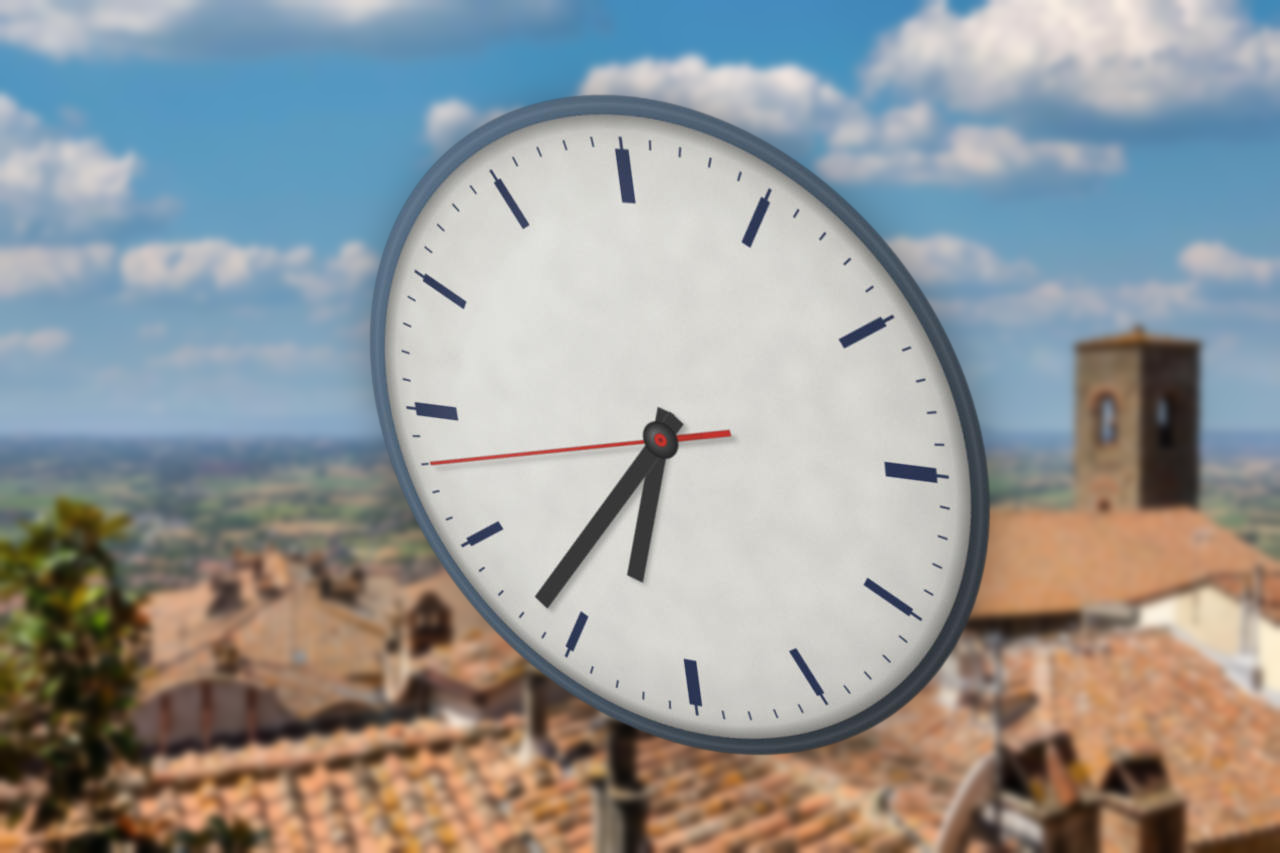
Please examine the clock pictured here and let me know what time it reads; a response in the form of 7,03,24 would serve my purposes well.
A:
6,36,43
